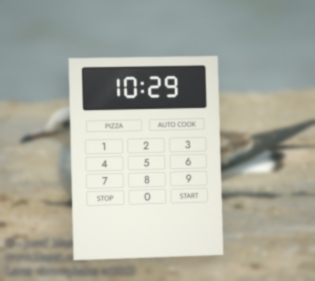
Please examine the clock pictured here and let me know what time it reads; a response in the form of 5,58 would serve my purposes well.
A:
10,29
